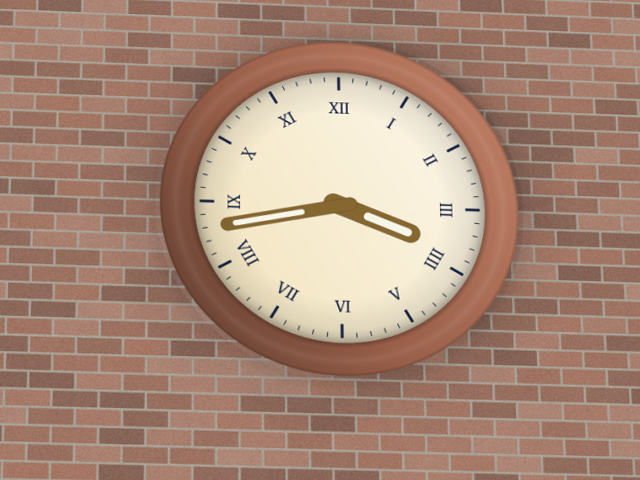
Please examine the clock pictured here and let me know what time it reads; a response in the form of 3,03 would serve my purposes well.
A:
3,43
